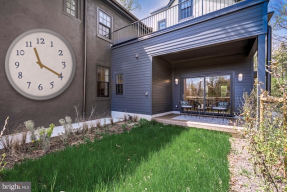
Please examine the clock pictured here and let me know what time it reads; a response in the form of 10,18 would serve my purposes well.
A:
11,20
